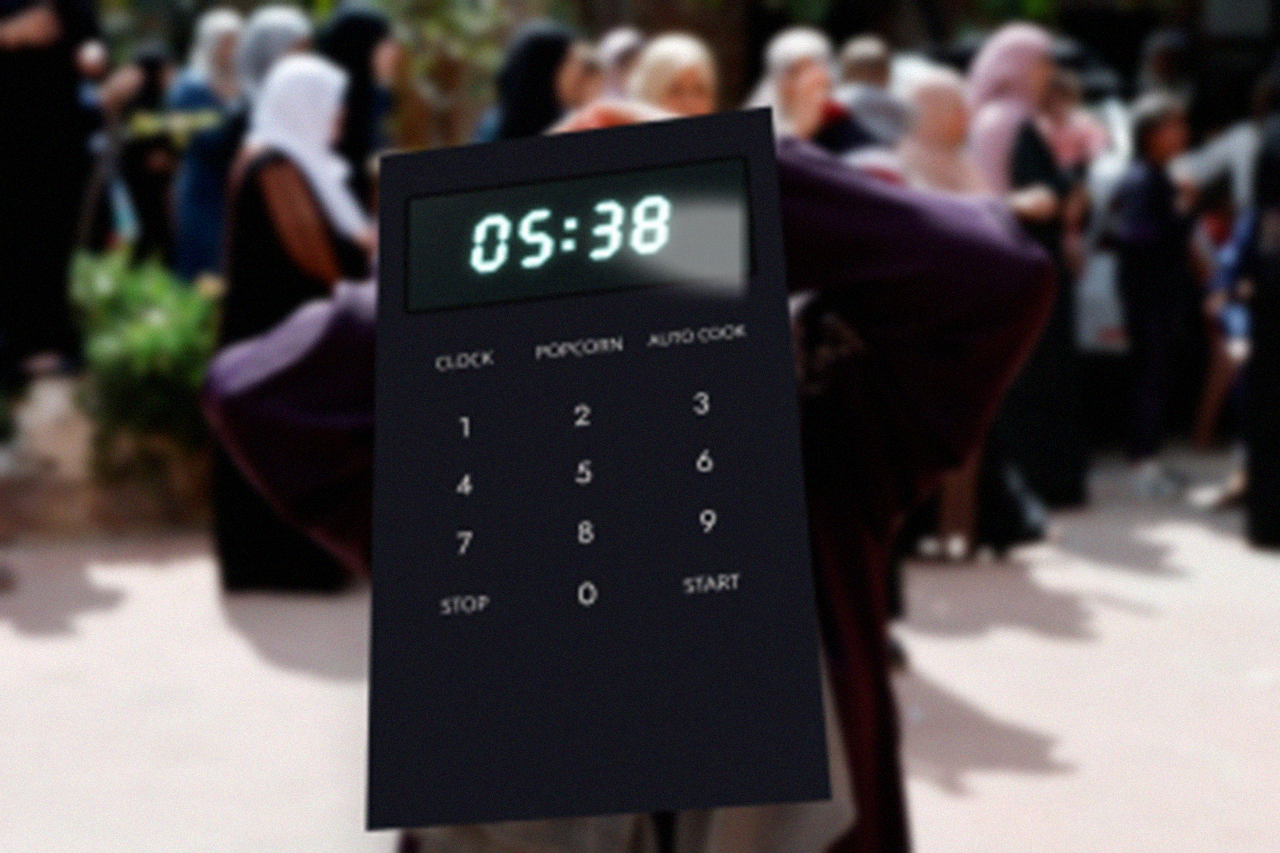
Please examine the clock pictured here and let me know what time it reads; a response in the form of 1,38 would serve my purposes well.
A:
5,38
